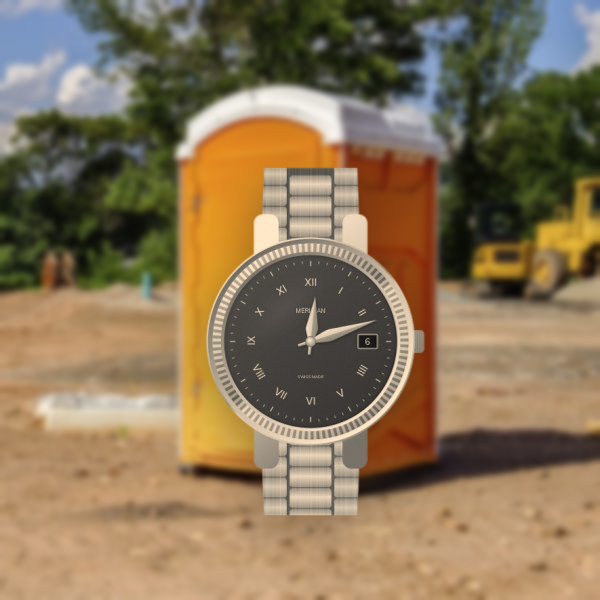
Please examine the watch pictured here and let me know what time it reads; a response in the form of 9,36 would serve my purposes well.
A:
12,12
